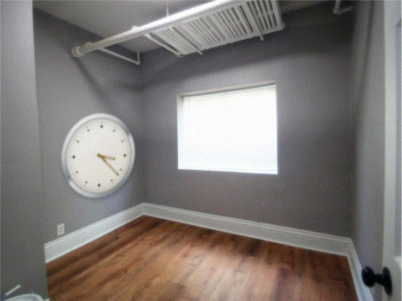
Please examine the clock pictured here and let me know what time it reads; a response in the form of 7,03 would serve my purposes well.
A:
3,22
